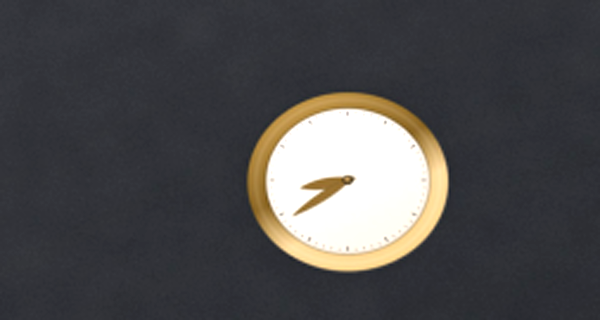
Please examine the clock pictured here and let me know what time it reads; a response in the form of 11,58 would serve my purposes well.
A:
8,39
